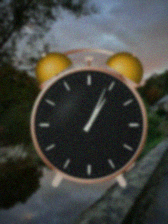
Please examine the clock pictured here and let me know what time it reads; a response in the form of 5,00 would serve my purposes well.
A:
1,04
